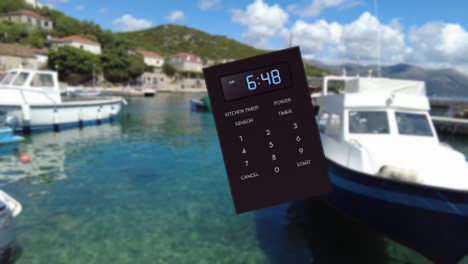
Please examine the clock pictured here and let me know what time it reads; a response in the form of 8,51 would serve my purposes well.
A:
6,48
